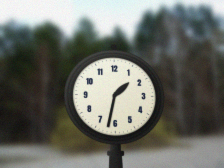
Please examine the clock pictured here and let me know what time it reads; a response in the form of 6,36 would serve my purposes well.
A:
1,32
